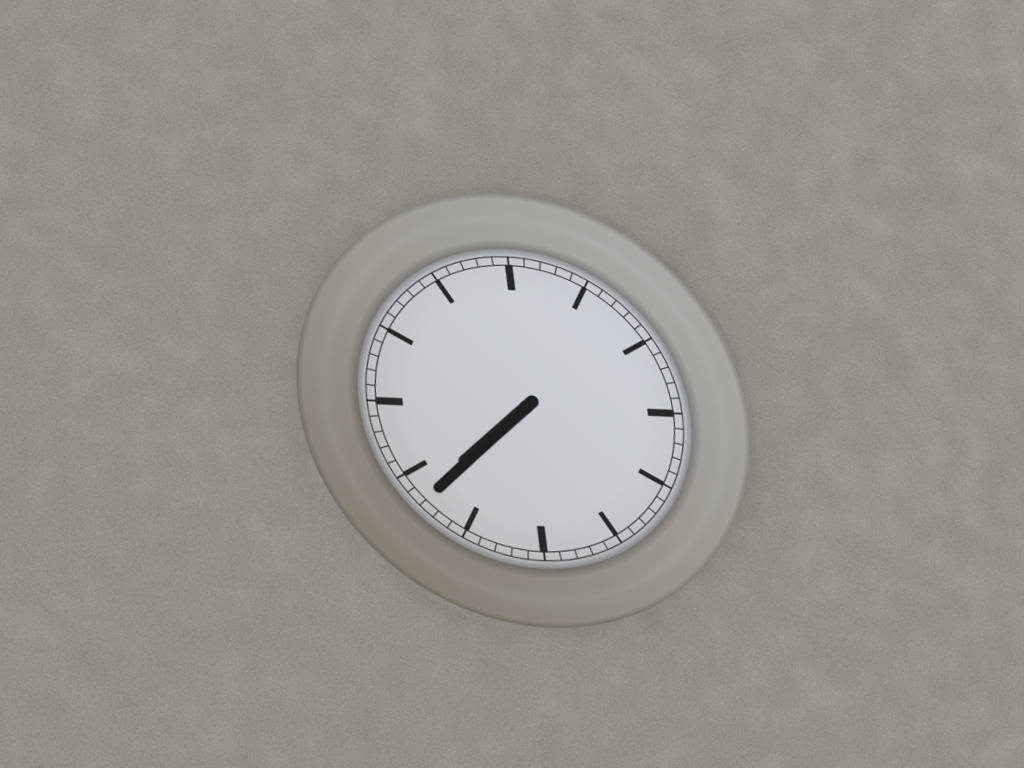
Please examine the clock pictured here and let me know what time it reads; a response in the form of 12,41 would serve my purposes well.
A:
7,38
